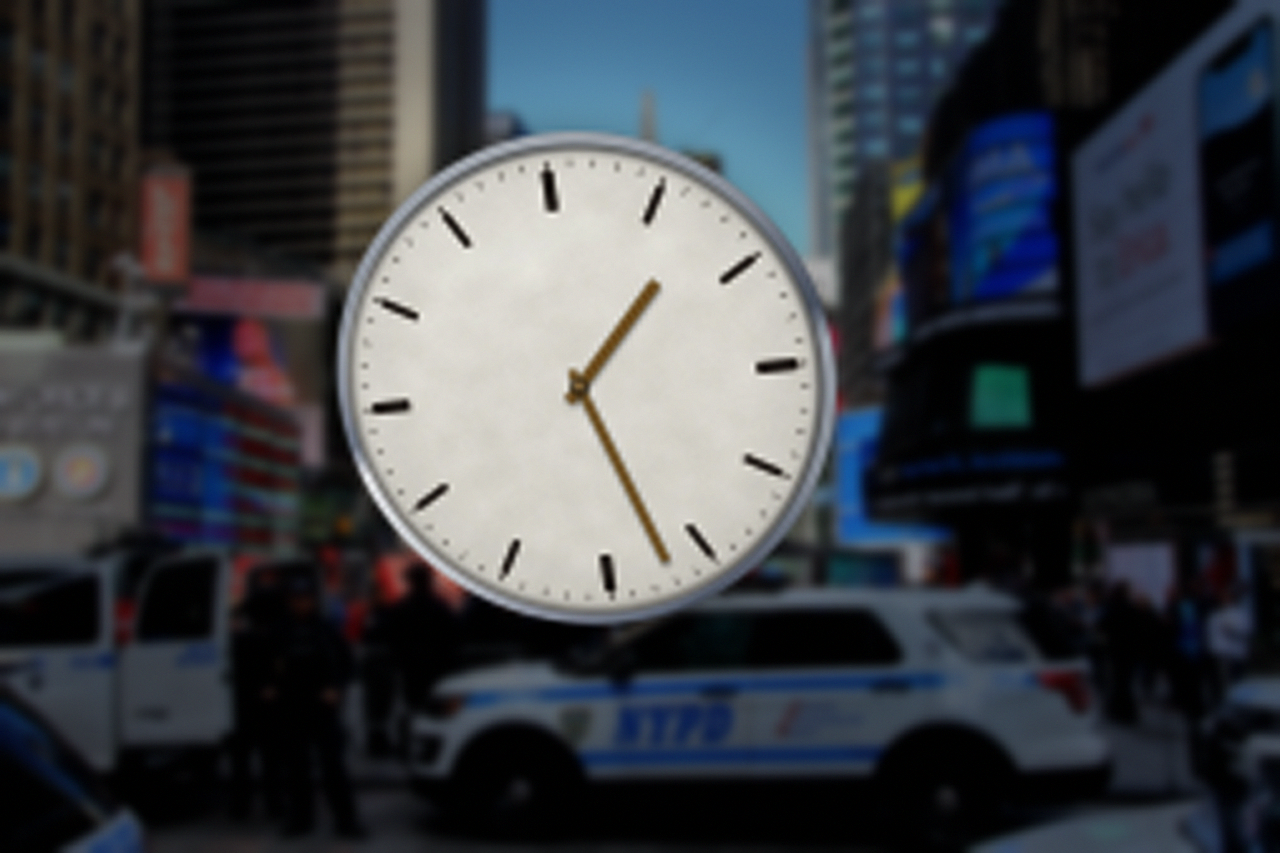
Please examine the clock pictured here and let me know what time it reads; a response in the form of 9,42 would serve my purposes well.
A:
1,27
